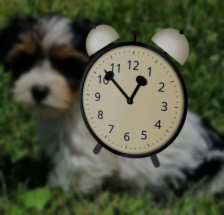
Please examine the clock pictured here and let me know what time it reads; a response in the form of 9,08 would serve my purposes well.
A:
12,52
